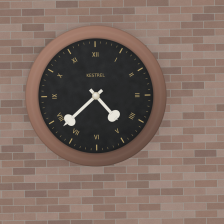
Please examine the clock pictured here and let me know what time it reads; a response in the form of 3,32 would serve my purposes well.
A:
4,38
